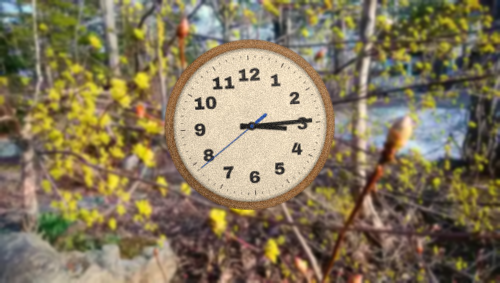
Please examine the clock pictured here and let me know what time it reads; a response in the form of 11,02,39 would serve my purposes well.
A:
3,14,39
